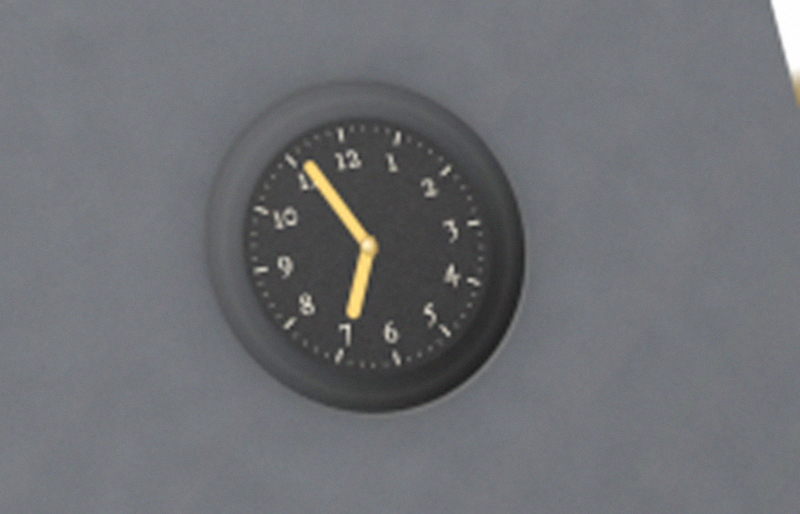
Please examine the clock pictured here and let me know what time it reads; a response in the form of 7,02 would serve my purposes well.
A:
6,56
